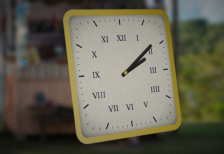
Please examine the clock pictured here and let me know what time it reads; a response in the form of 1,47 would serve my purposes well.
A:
2,09
